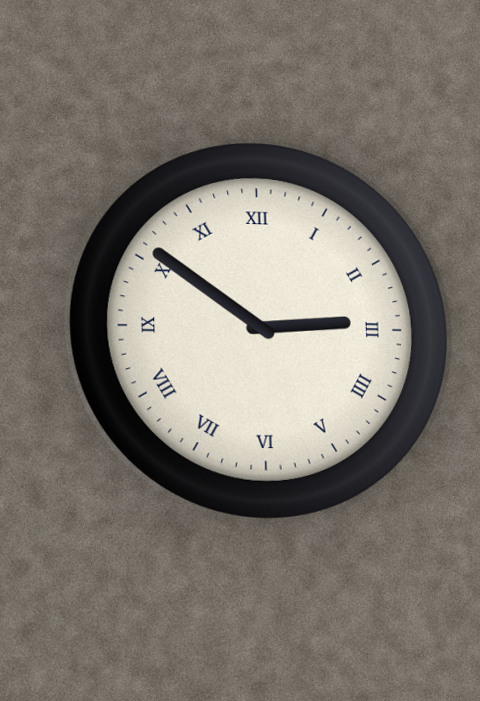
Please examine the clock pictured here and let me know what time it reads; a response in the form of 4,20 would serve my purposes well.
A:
2,51
